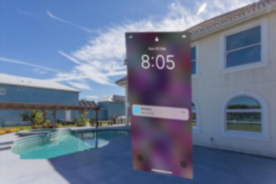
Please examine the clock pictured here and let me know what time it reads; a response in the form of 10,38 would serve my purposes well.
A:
8,05
